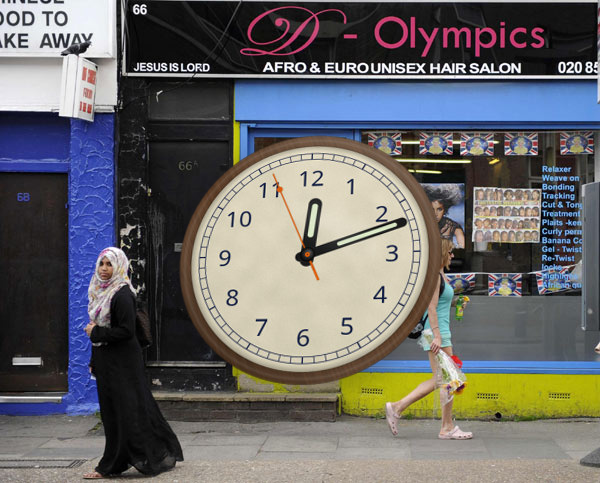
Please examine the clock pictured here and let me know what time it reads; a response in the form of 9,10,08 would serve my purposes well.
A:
12,11,56
